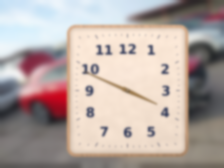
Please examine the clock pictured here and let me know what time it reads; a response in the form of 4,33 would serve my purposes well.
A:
3,49
